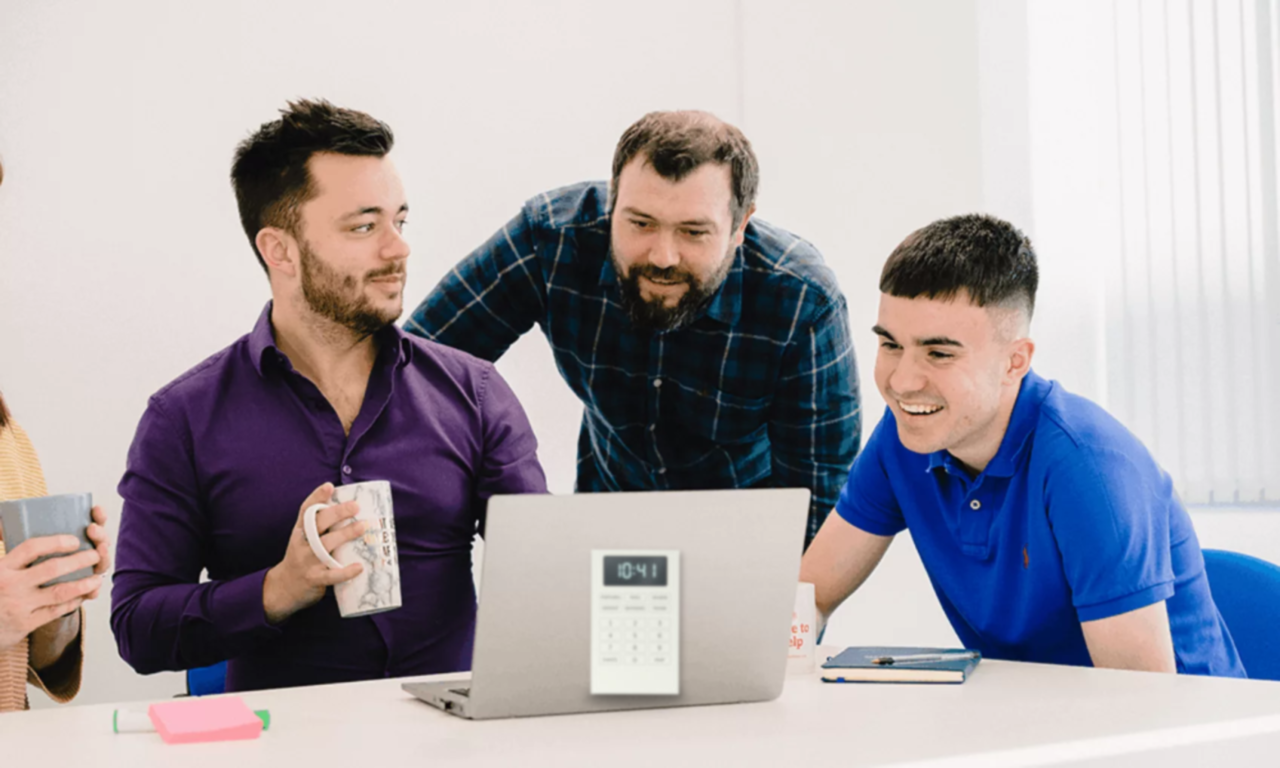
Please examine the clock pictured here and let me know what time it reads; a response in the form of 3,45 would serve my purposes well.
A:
10,41
